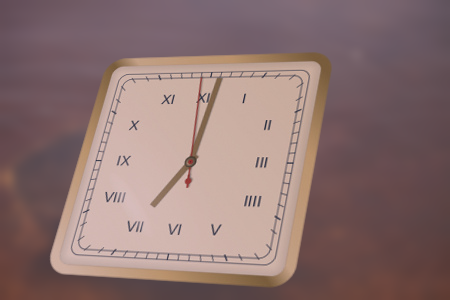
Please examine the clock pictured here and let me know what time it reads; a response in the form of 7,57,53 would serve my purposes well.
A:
7,00,59
